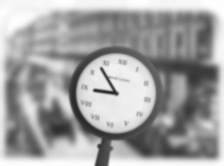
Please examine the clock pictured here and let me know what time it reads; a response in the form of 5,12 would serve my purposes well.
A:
8,53
